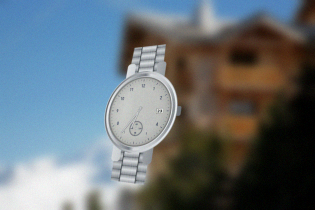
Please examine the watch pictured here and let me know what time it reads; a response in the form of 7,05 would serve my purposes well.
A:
6,36
